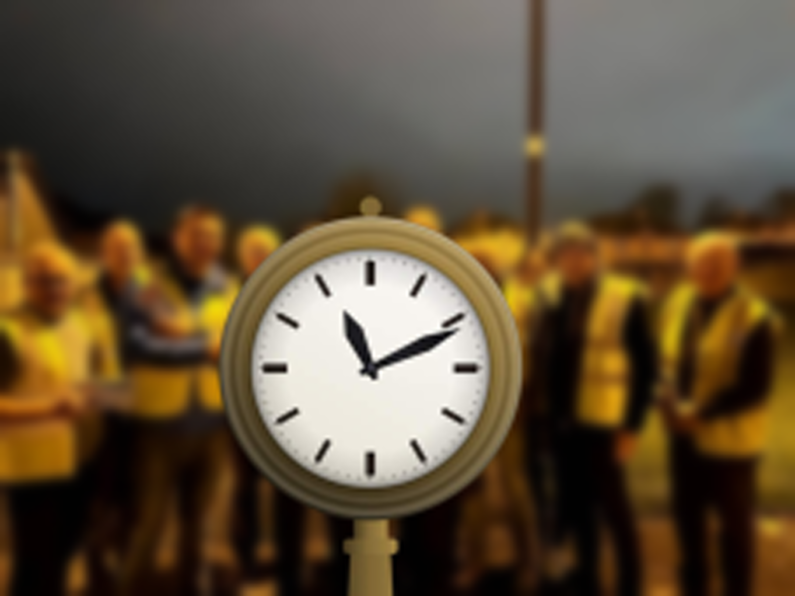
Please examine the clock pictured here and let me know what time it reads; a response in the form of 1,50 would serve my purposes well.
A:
11,11
